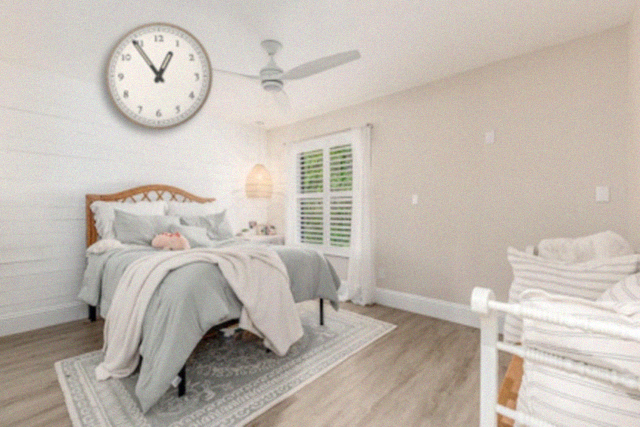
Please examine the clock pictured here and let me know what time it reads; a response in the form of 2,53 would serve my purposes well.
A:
12,54
